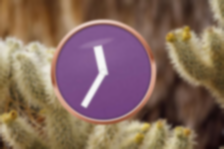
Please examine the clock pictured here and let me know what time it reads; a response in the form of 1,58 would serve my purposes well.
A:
11,35
